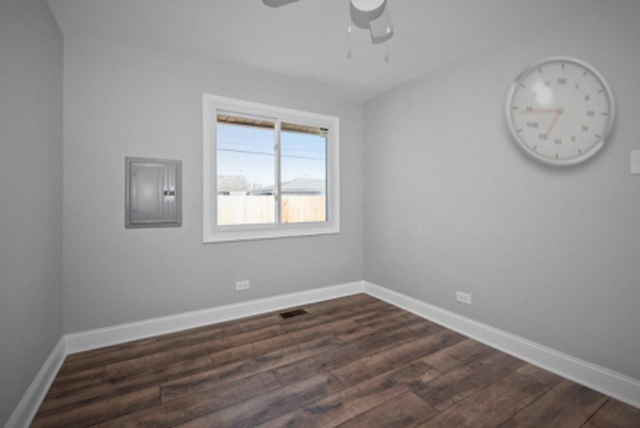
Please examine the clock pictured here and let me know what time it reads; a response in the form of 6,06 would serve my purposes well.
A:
6,44
